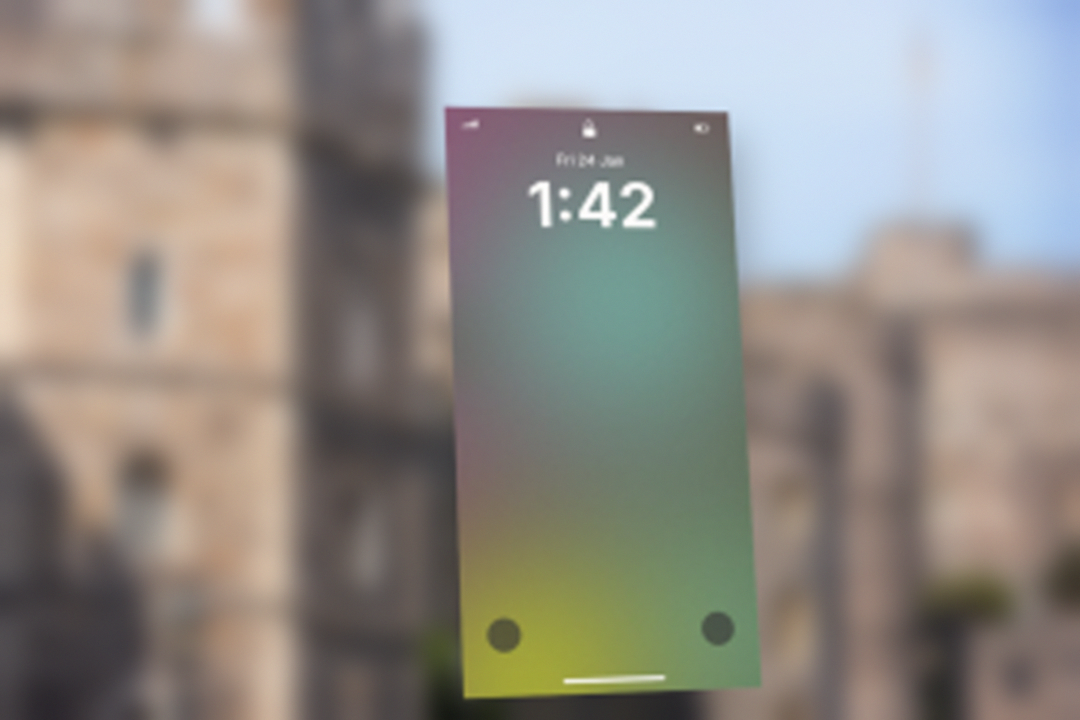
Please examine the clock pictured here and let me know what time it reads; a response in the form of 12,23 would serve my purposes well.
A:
1,42
